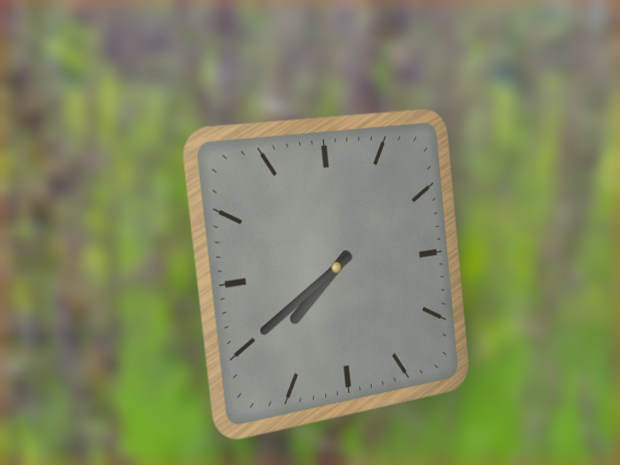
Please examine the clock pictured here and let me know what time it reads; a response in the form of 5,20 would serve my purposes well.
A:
7,40
